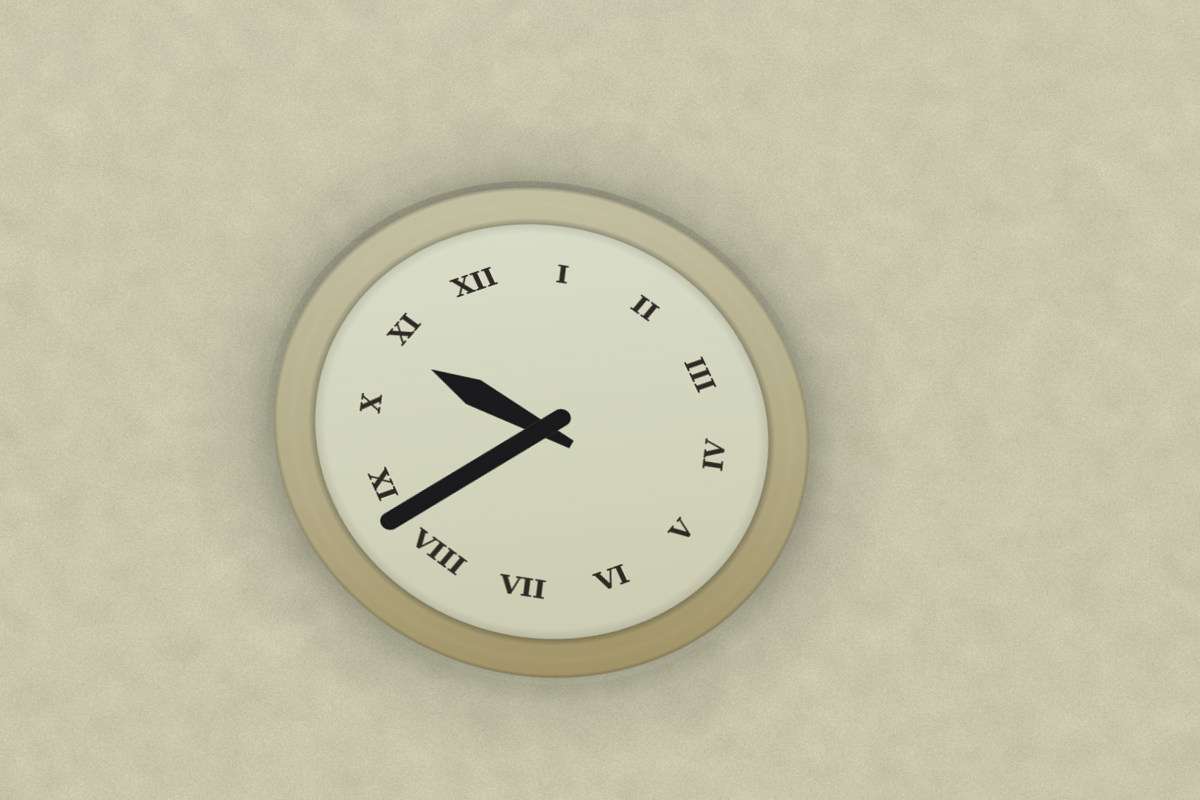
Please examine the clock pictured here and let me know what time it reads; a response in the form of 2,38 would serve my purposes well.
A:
10,43
